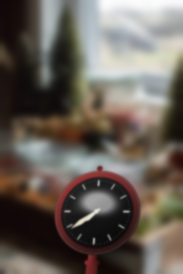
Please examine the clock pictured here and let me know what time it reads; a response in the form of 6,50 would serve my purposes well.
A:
7,39
